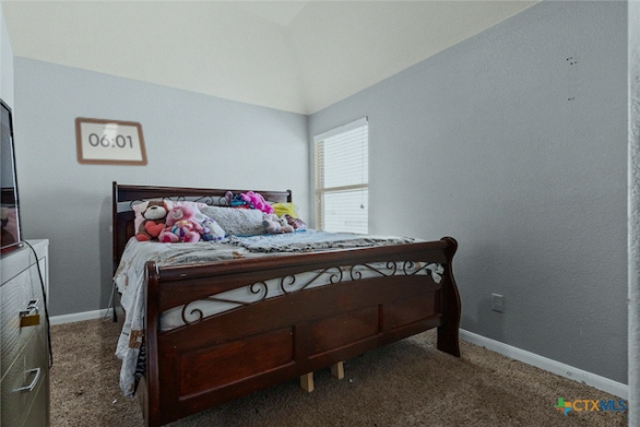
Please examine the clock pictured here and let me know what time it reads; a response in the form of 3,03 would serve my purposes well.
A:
6,01
